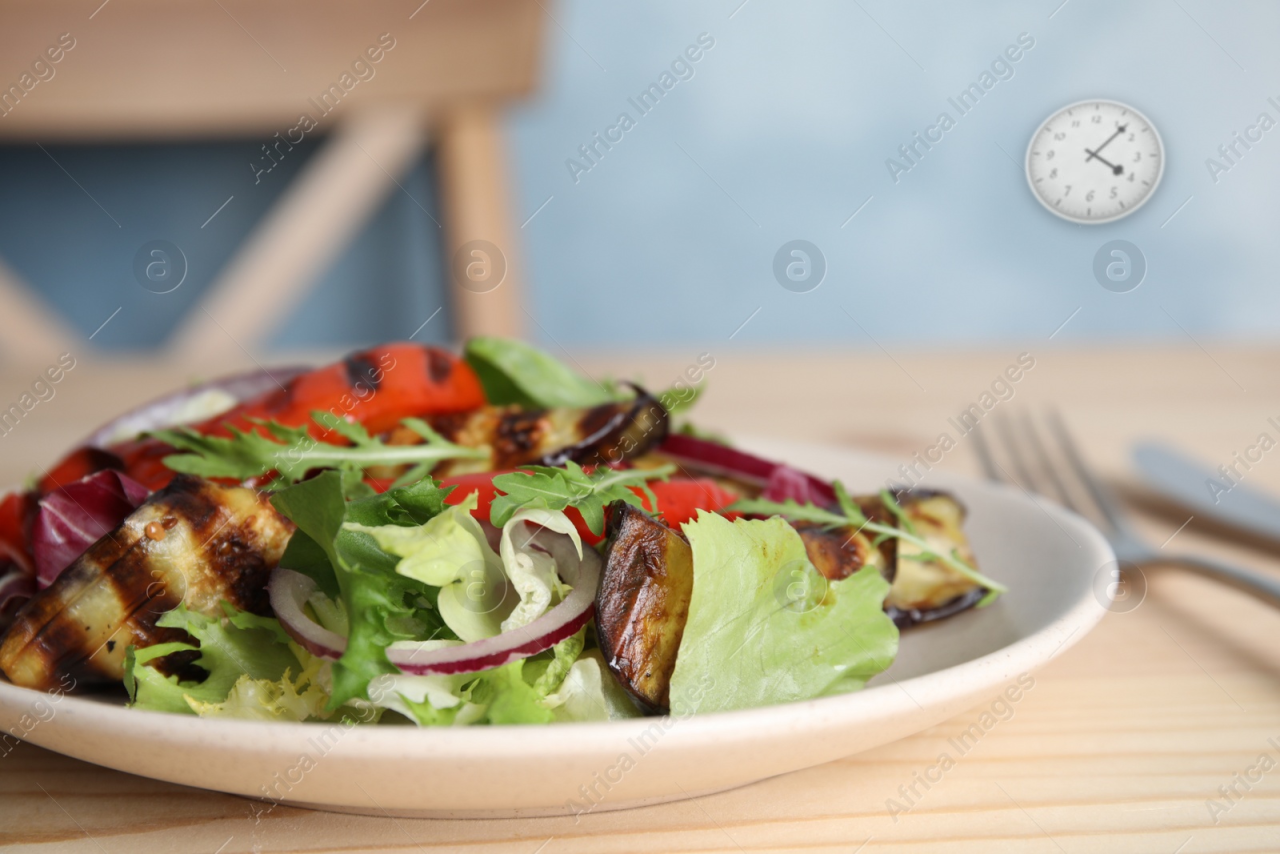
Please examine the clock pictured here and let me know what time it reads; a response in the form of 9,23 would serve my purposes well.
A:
4,07
